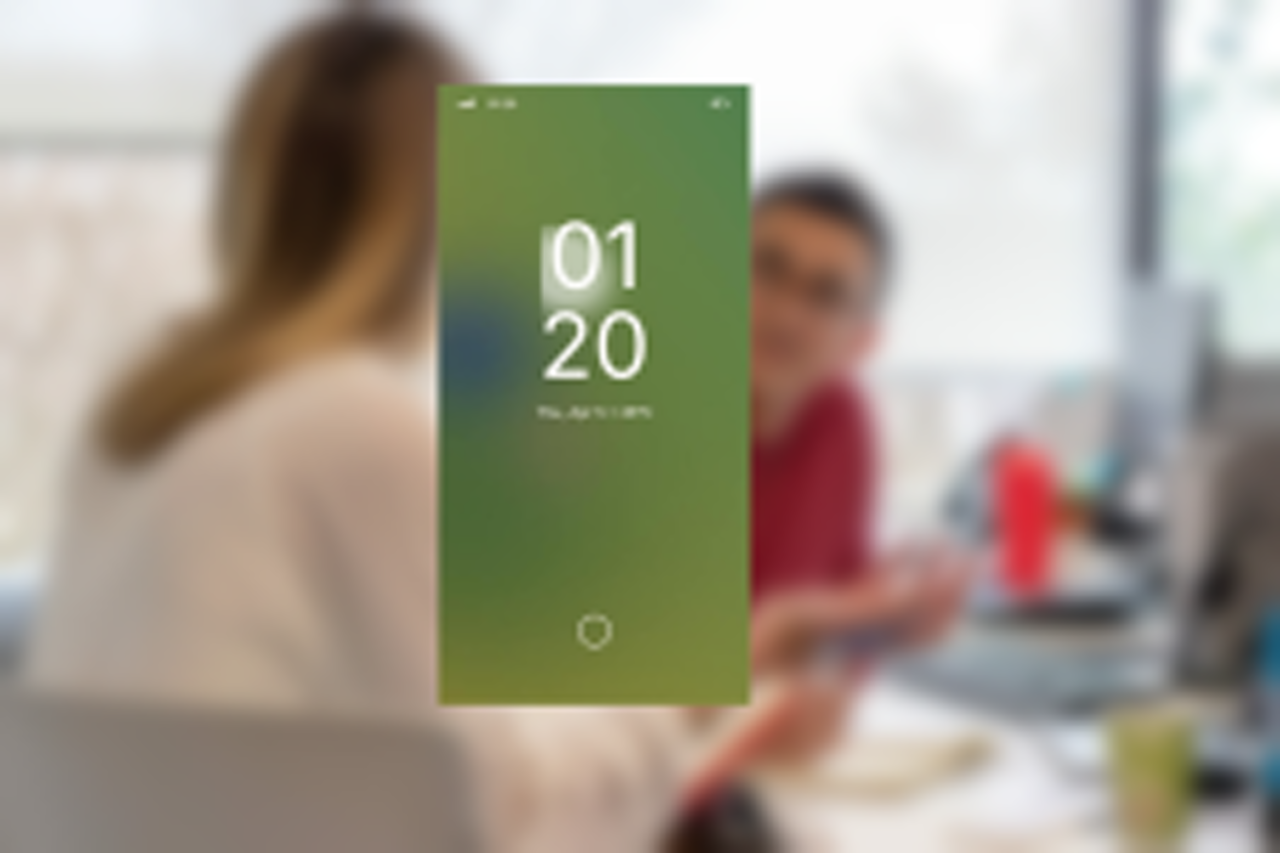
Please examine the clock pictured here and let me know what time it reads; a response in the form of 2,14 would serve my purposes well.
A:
1,20
